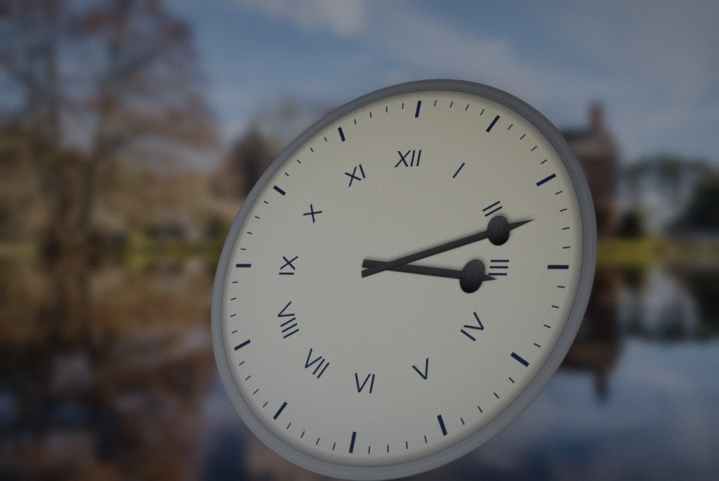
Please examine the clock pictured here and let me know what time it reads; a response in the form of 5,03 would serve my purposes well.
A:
3,12
